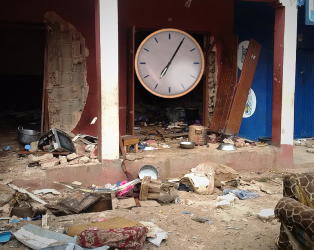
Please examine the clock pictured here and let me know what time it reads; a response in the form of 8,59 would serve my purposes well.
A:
7,05
